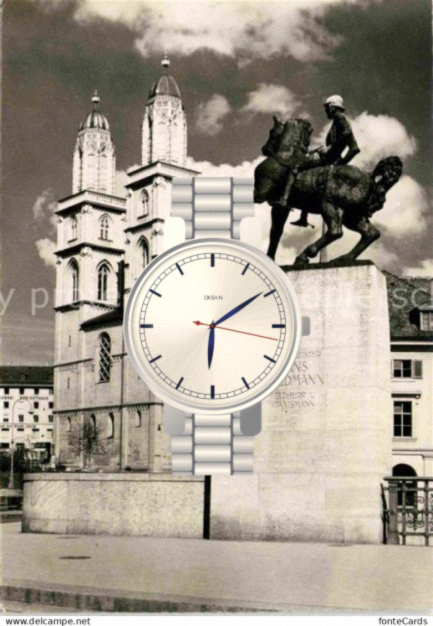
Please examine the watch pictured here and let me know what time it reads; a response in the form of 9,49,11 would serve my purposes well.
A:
6,09,17
